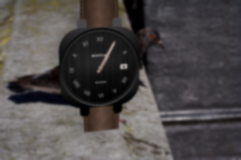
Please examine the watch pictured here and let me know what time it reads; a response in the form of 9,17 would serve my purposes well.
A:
1,05
